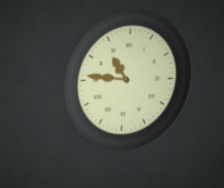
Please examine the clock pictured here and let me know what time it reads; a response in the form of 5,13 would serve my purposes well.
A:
10,46
